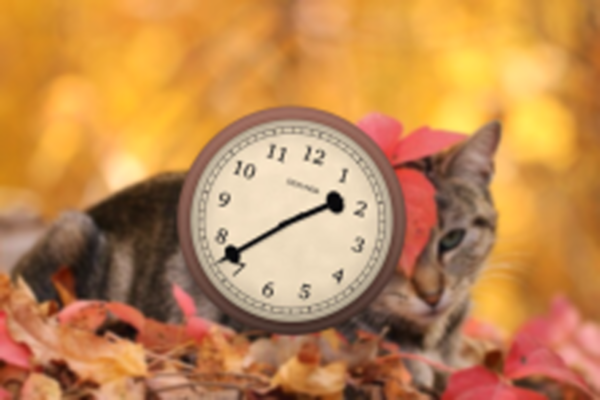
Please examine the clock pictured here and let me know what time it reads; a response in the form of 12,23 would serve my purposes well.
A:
1,37
